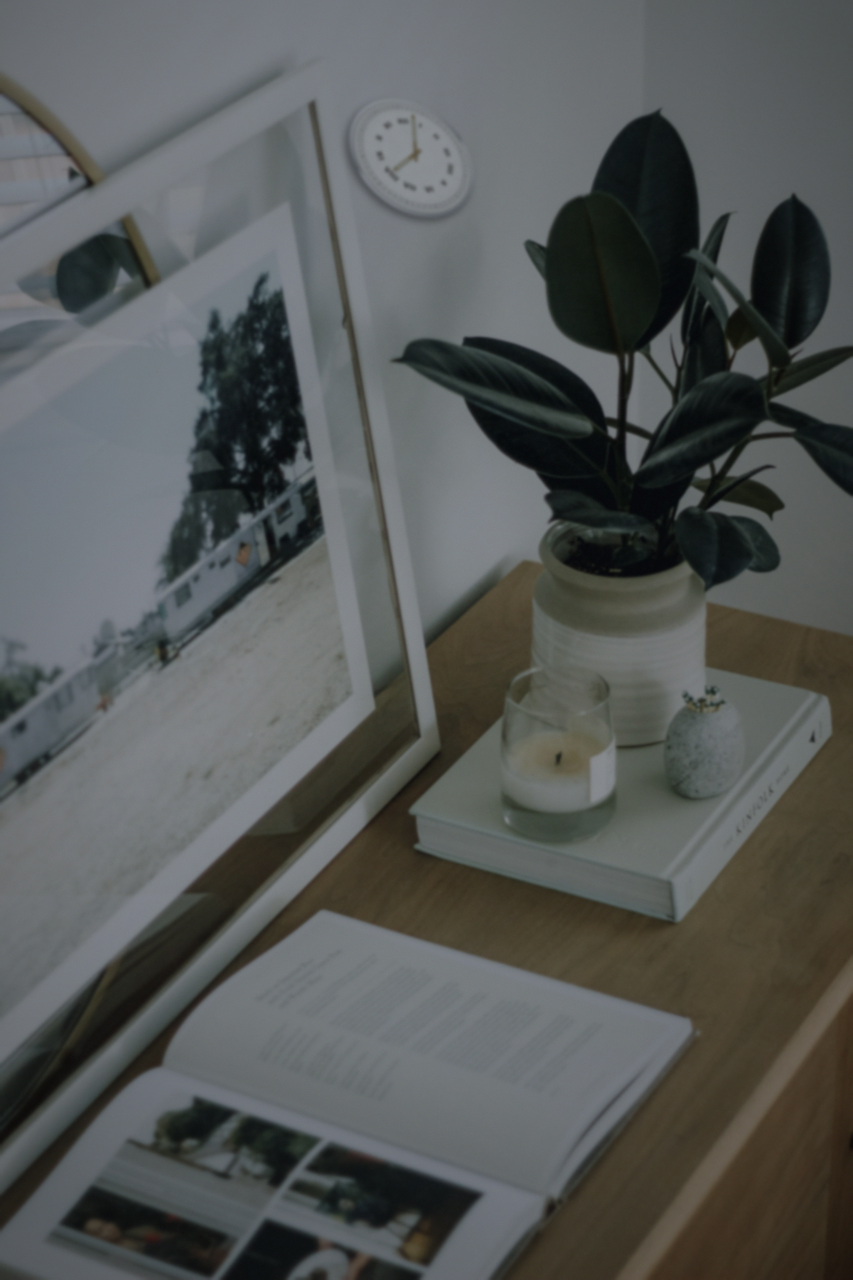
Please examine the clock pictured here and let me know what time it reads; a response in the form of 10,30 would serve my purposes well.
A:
8,03
